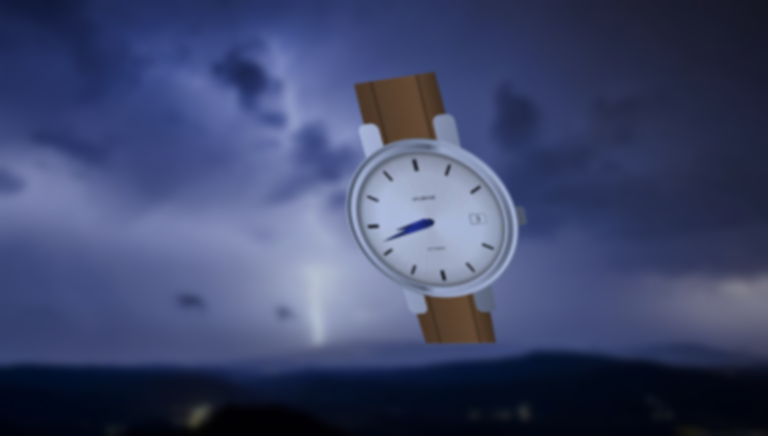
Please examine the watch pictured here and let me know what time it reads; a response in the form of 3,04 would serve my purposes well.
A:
8,42
